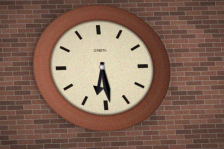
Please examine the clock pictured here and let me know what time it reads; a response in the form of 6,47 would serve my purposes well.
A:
6,29
